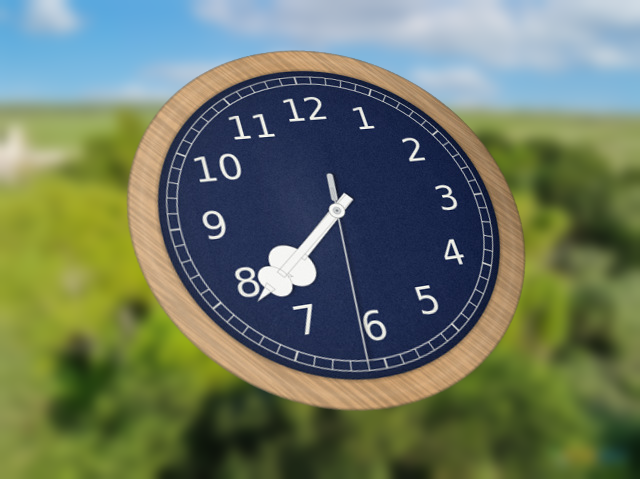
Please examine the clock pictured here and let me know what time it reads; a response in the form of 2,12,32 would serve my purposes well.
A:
7,38,31
